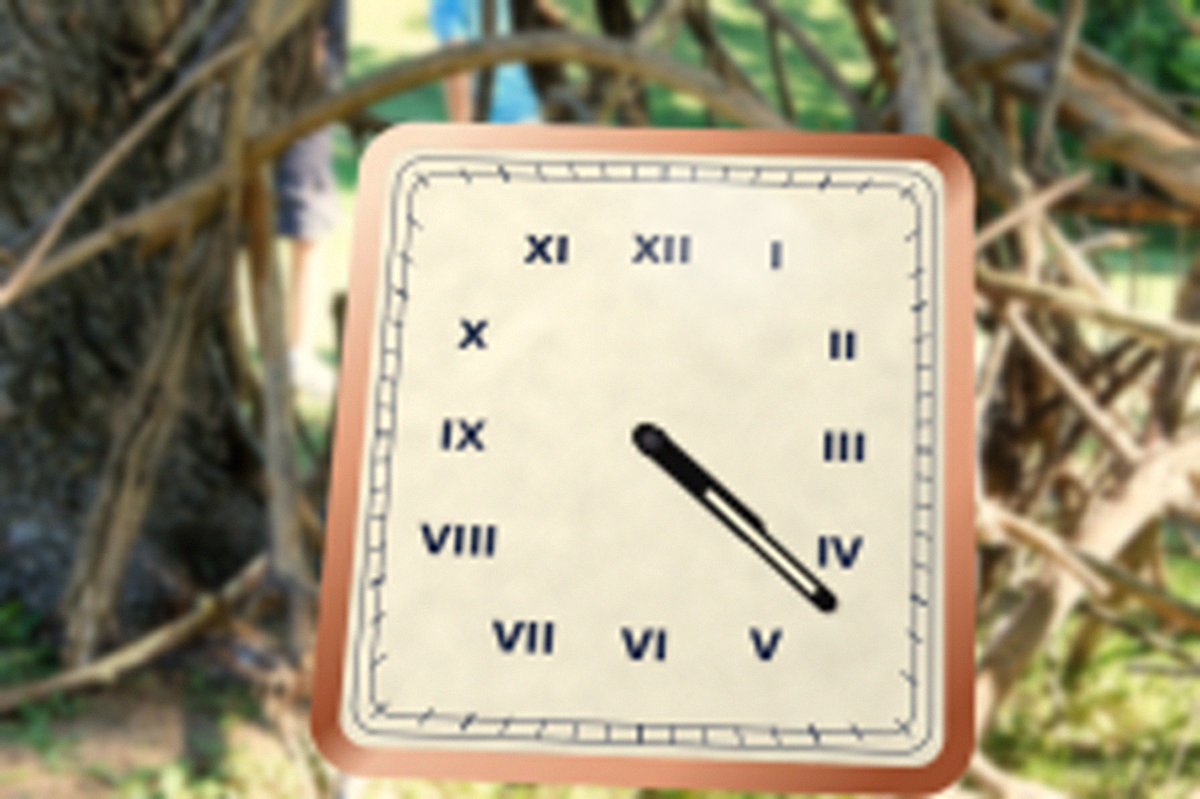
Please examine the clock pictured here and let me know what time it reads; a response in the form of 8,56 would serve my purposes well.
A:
4,22
